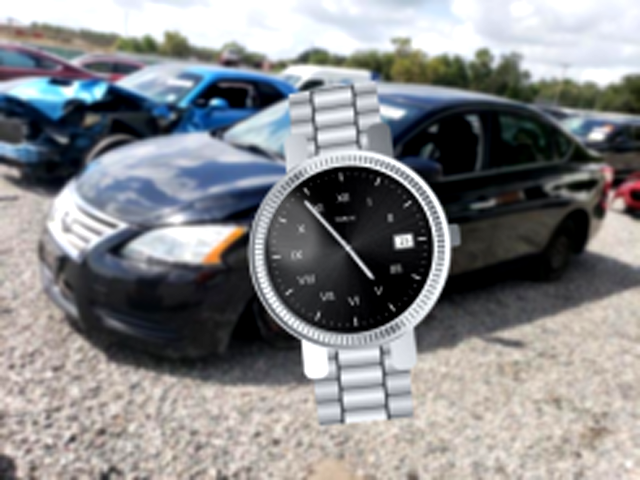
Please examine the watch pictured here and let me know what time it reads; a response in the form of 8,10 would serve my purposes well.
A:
4,54
